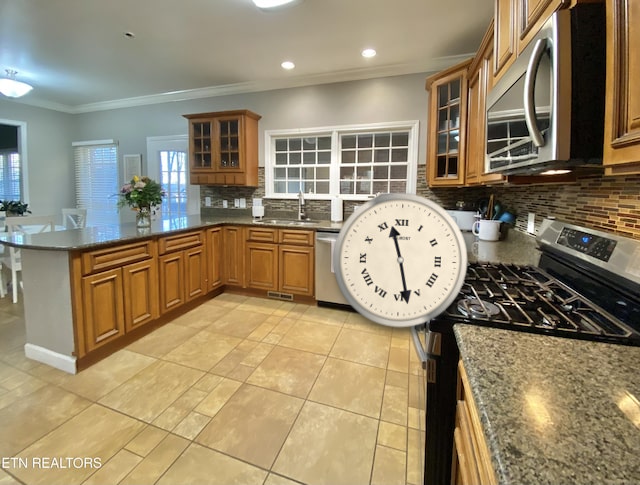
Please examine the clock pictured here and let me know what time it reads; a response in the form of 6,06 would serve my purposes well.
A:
11,28
